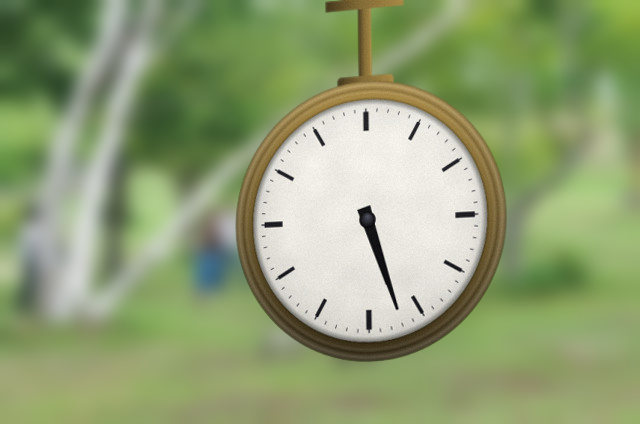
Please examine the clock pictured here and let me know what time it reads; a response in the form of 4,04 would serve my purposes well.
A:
5,27
